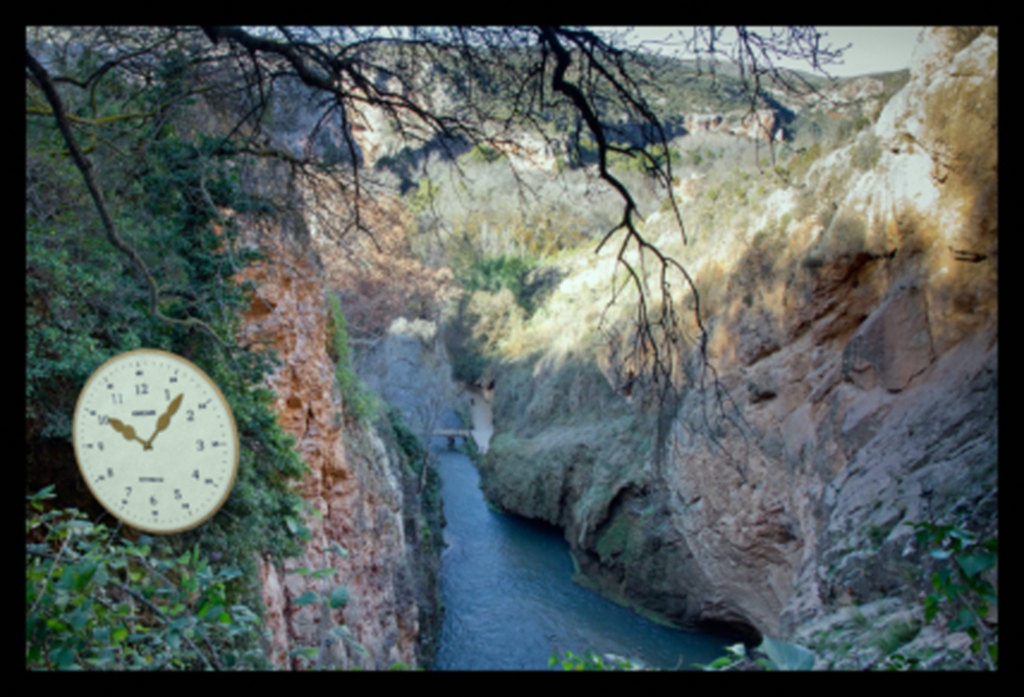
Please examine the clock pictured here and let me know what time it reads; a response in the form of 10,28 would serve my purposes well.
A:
10,07
